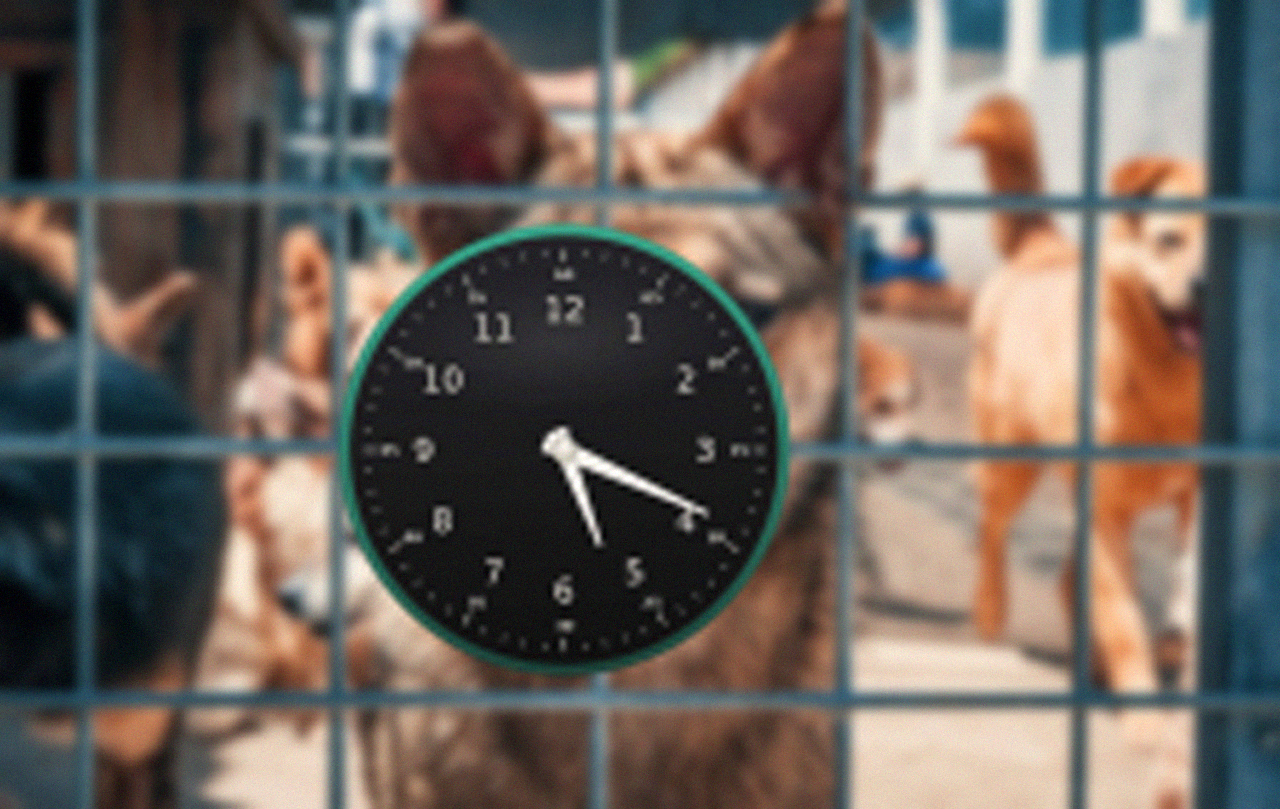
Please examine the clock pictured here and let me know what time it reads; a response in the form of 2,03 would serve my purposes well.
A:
5,19
